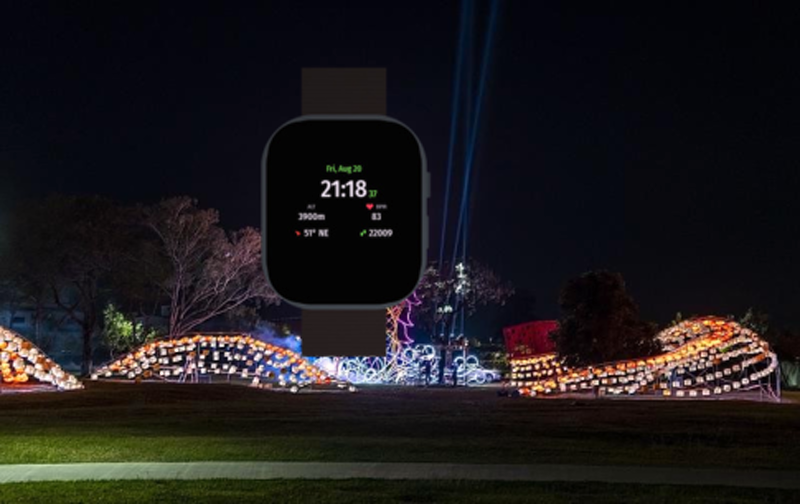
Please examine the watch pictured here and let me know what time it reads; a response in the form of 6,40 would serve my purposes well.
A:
21,18
